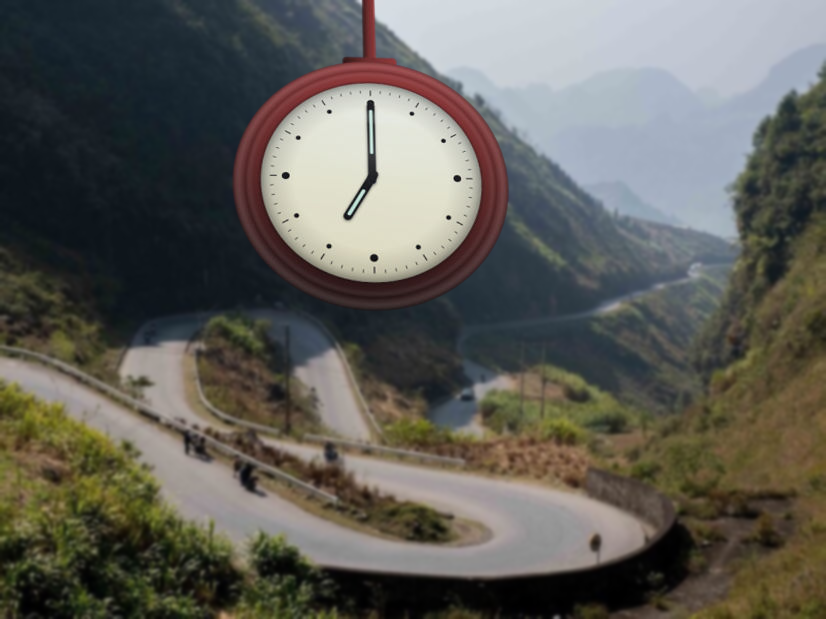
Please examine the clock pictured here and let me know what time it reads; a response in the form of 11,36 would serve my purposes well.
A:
7,00
